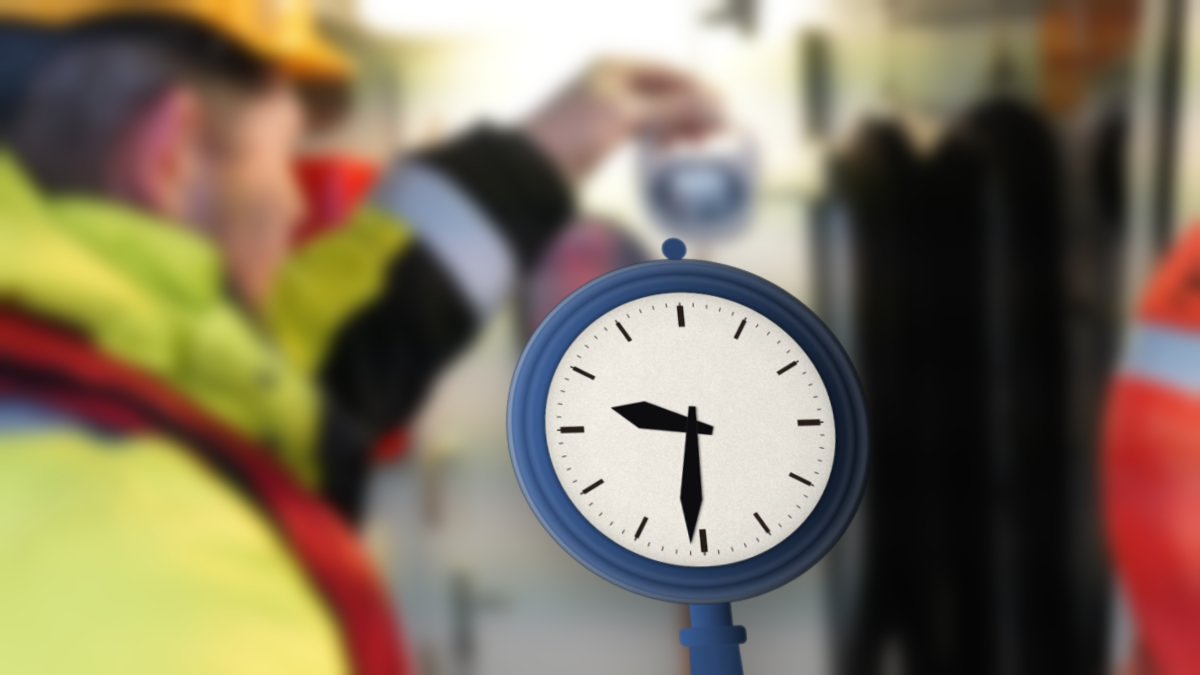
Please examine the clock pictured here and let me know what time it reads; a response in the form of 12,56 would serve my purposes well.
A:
9,31
